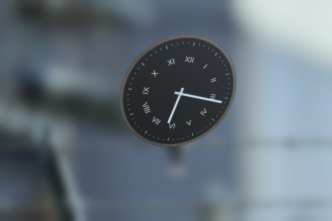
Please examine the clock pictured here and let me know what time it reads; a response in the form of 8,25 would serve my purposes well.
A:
6,16
